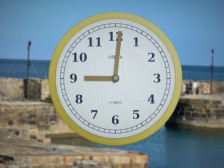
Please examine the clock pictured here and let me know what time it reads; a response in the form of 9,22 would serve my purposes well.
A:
9,01
